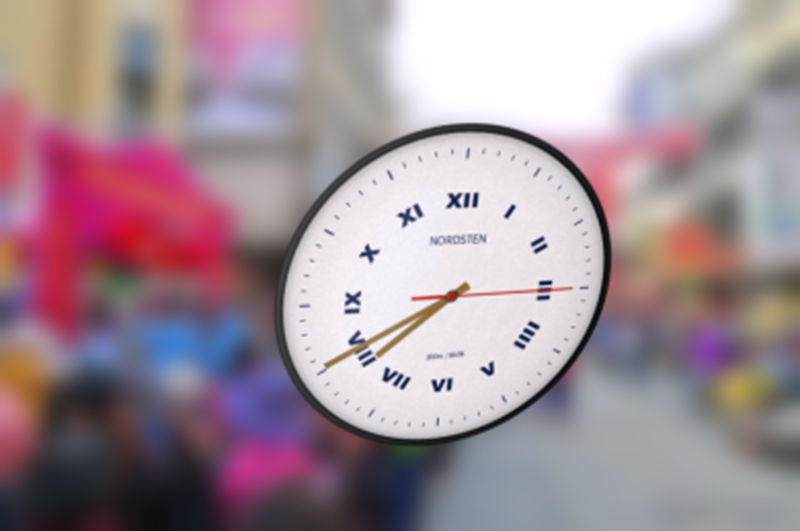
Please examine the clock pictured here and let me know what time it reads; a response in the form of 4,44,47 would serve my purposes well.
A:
7,40,15
